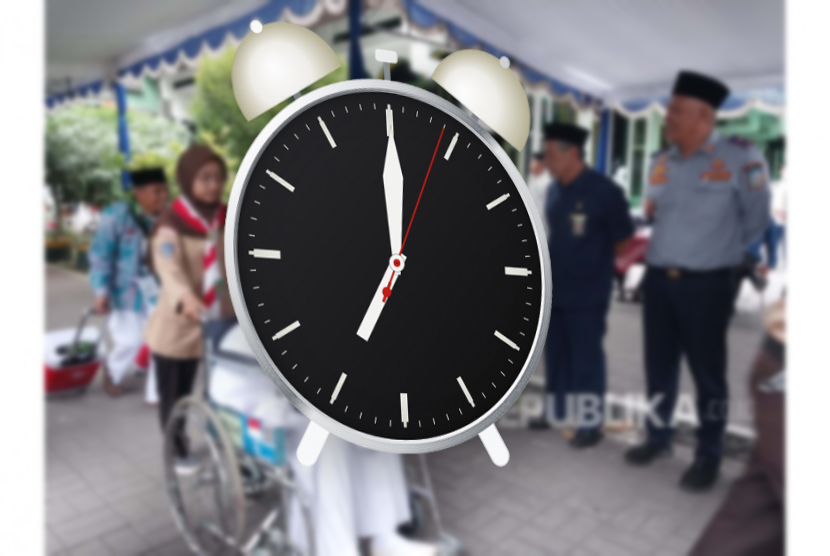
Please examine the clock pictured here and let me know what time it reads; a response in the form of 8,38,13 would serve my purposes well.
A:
7,00,04
